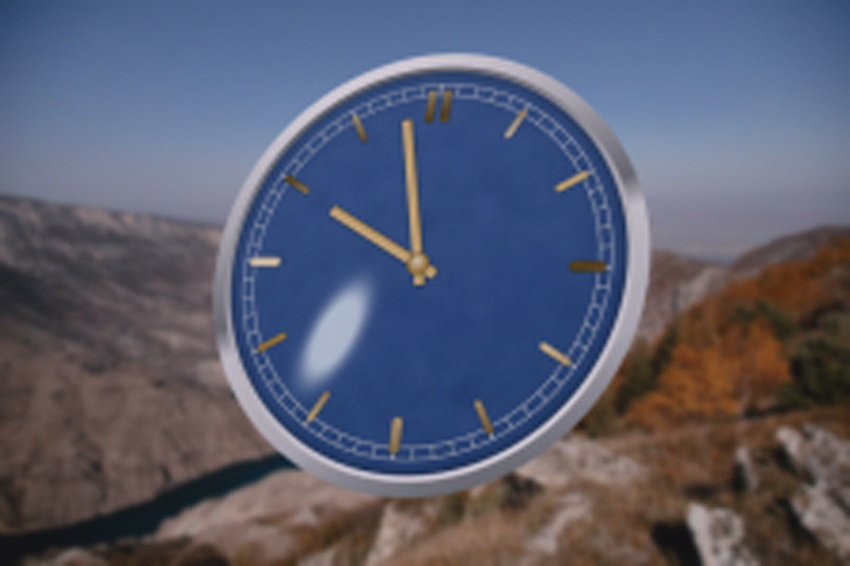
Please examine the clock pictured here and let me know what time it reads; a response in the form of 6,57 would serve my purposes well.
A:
9,58
